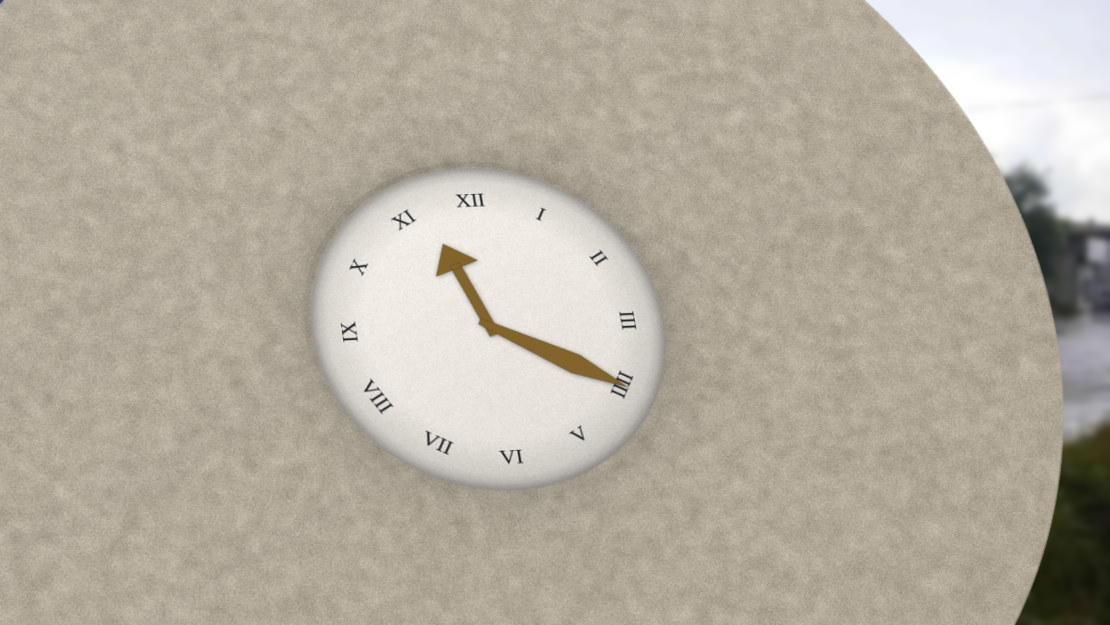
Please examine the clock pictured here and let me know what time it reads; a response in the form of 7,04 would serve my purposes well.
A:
11,20
